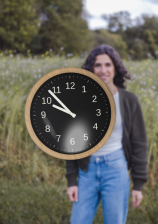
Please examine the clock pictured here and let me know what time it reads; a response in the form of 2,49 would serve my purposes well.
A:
9,53
